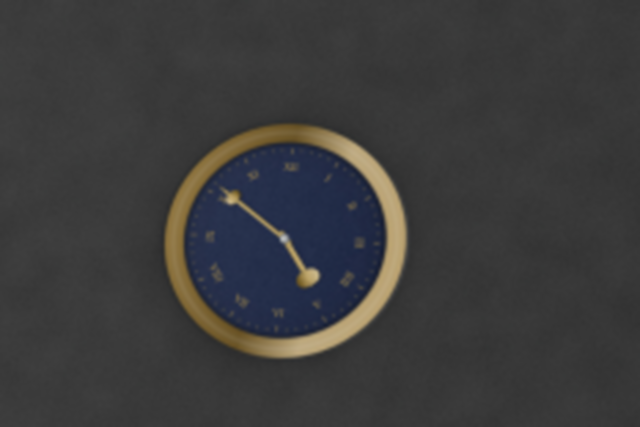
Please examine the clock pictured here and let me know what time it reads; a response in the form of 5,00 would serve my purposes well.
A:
4,51
